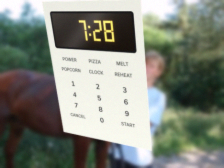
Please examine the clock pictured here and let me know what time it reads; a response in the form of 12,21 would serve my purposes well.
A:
7,28
